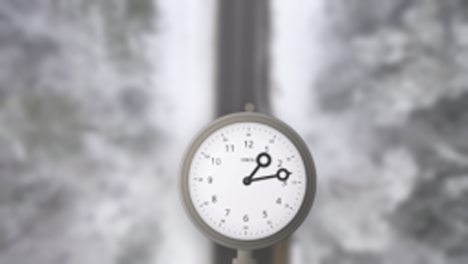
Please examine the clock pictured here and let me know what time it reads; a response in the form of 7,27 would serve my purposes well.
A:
1,13
